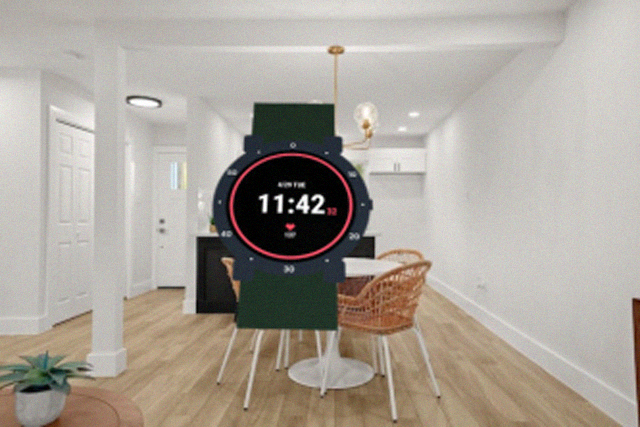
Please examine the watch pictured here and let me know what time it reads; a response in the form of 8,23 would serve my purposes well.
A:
11,42
